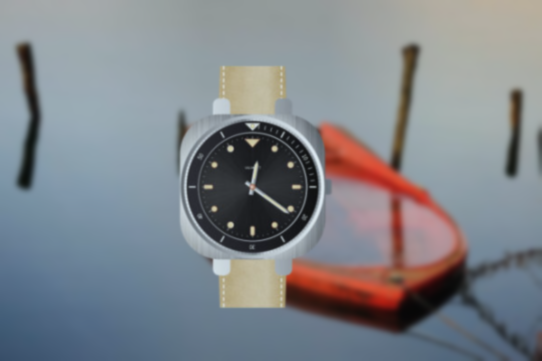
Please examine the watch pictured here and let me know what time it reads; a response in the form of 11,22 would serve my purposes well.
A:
12,21
